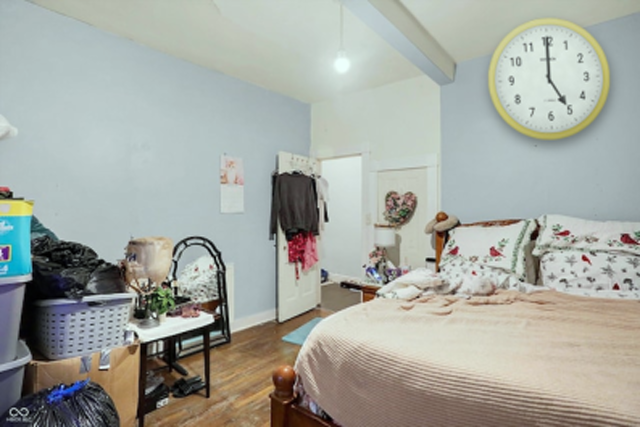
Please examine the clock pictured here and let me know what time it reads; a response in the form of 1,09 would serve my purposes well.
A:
5,00
